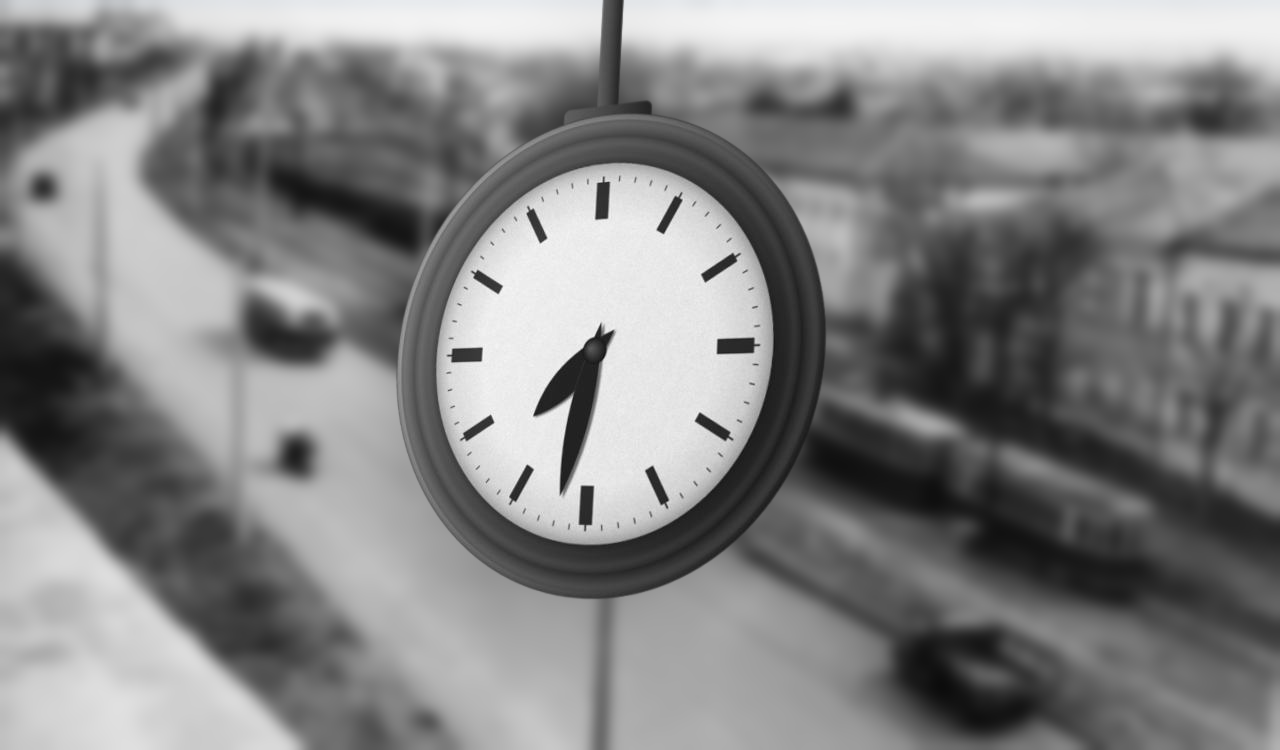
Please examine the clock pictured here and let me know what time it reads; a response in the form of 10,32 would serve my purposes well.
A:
7,32
